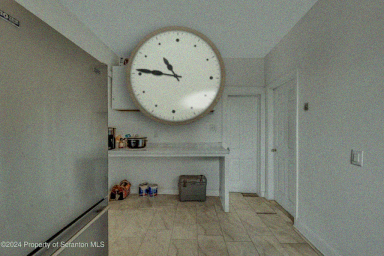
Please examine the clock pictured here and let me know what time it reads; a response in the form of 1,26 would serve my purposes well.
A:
10,46
